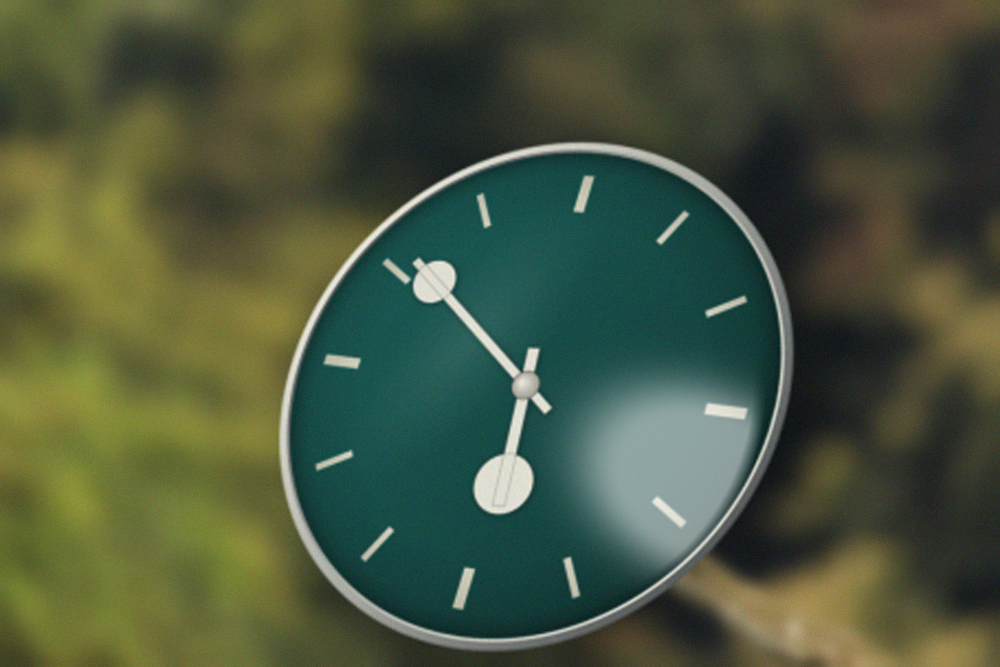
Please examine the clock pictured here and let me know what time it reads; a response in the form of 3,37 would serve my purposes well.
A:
5,51
